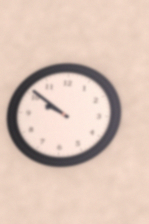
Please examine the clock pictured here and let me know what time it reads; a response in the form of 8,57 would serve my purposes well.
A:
9,51
